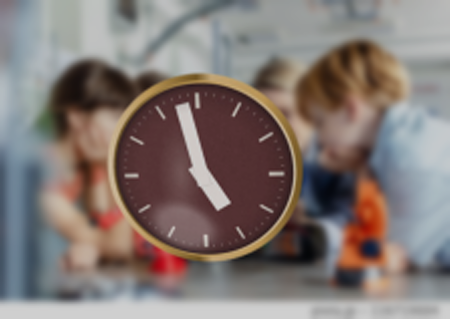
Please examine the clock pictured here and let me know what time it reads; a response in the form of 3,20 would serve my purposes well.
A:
4,58
